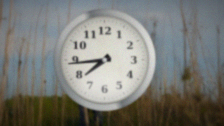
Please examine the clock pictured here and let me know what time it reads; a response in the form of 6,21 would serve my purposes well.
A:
7,44
